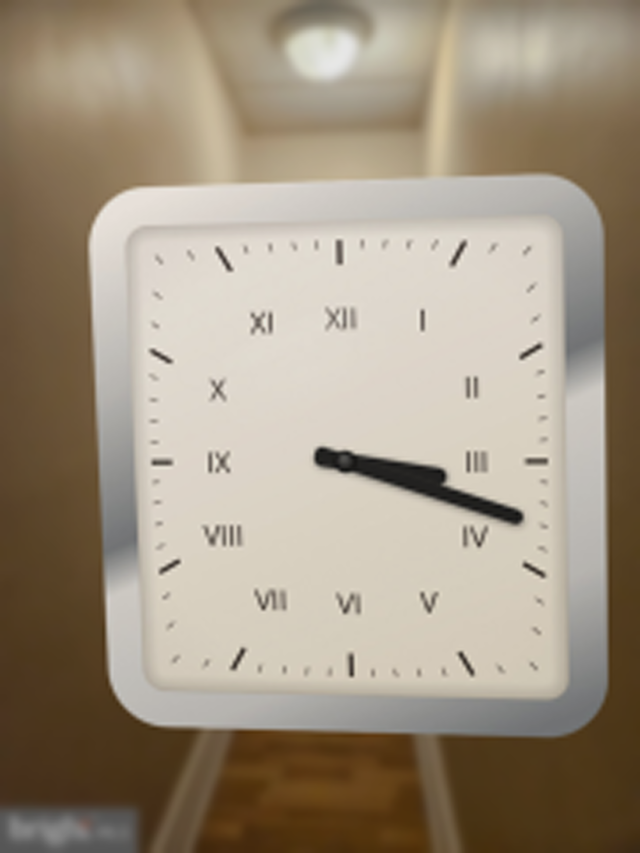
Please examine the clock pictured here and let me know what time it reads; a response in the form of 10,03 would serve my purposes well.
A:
3,18
